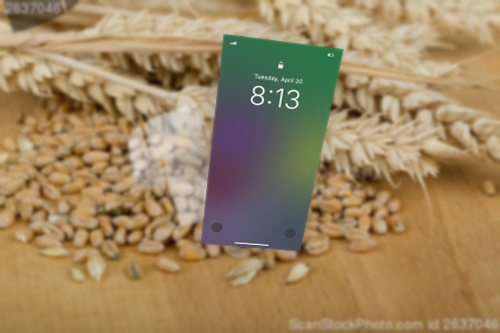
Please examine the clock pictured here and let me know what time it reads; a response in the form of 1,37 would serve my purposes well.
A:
8,13
